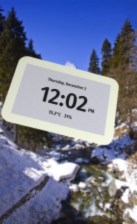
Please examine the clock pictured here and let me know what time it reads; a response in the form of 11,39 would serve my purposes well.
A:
12,02
